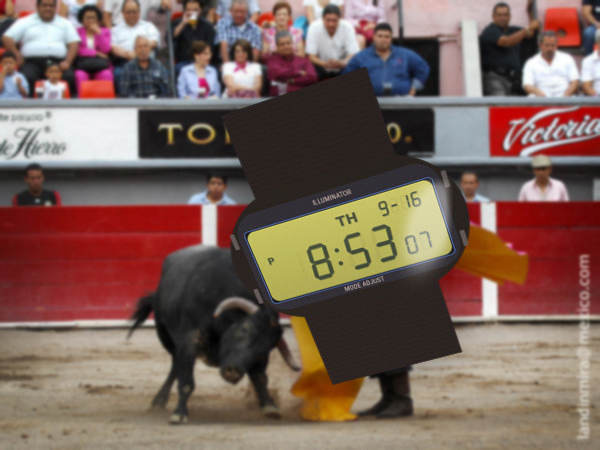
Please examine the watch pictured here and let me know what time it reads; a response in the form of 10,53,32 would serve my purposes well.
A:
8,53,07
